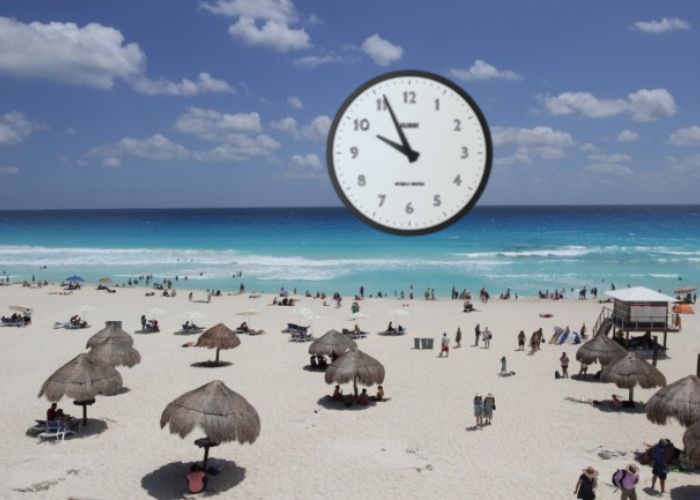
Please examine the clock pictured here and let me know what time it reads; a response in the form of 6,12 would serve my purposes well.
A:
9,56
